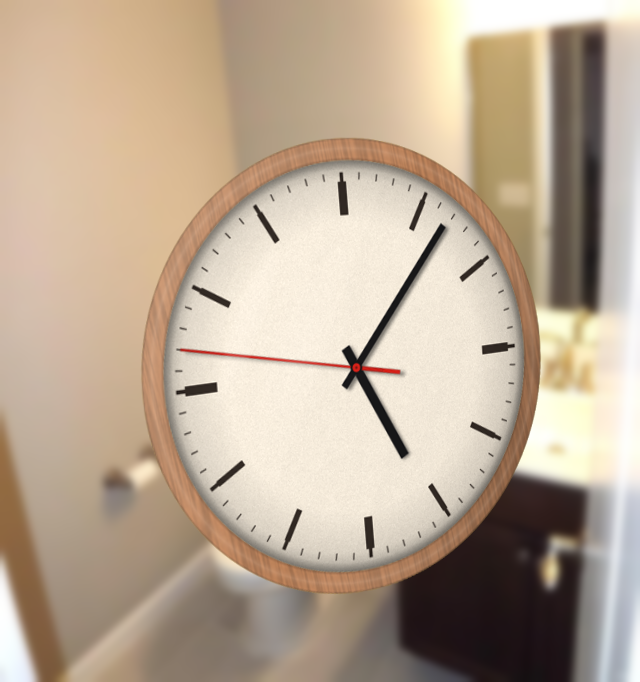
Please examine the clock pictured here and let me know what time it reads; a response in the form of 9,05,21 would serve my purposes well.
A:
5,06,47
